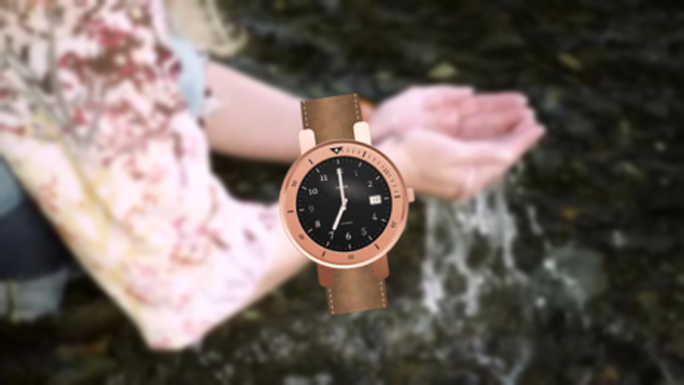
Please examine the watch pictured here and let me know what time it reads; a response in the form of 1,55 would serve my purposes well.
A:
7,00
